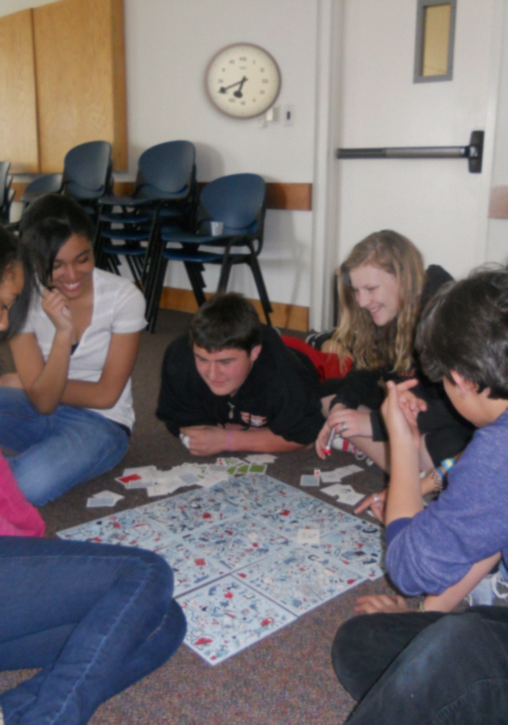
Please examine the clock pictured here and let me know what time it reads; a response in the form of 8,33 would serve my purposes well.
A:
6,41
